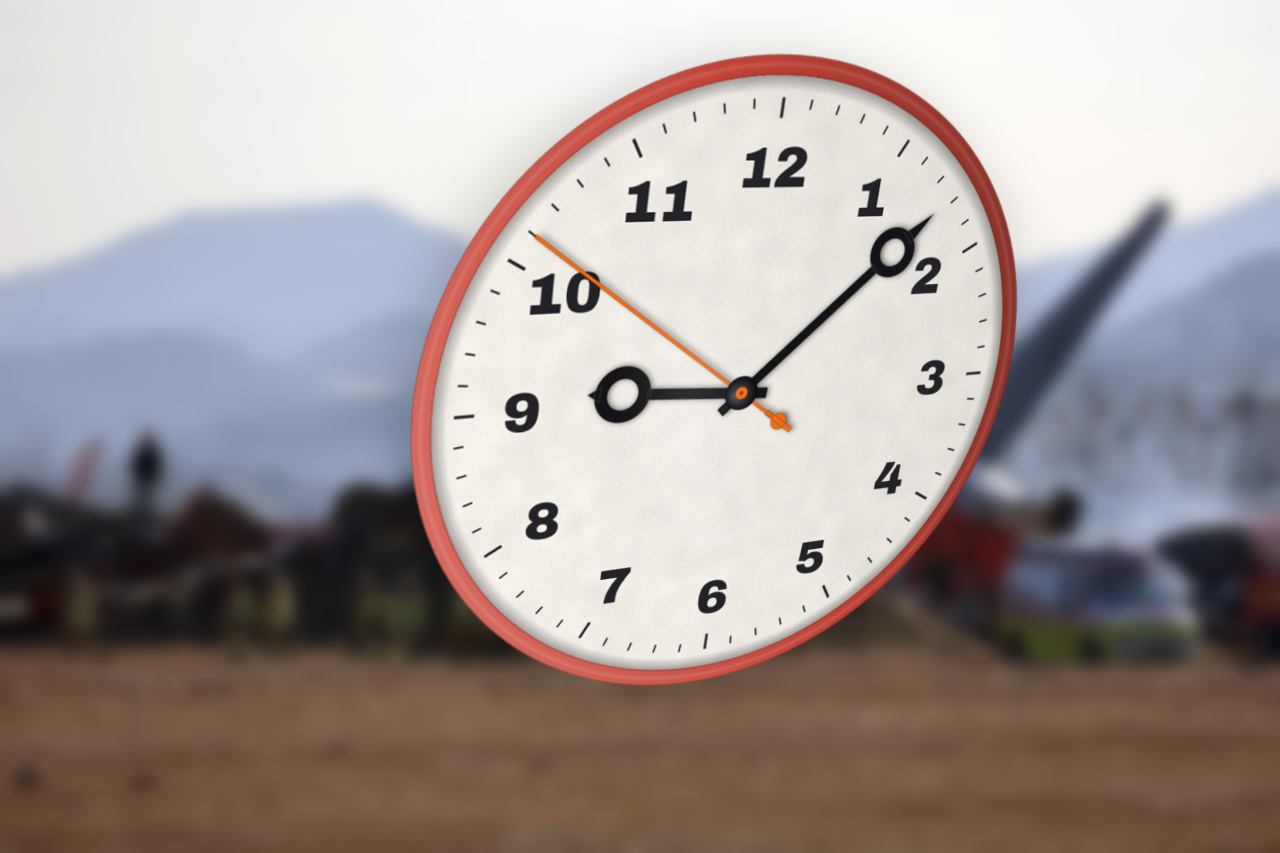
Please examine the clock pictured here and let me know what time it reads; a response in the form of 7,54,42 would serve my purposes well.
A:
9,07,51
